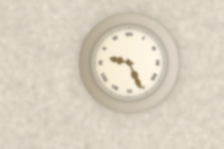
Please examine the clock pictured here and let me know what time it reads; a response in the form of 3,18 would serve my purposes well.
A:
9,26
